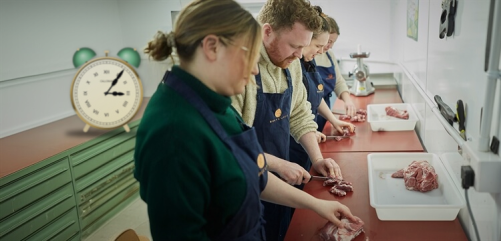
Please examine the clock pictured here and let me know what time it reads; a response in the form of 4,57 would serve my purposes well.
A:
3,06
